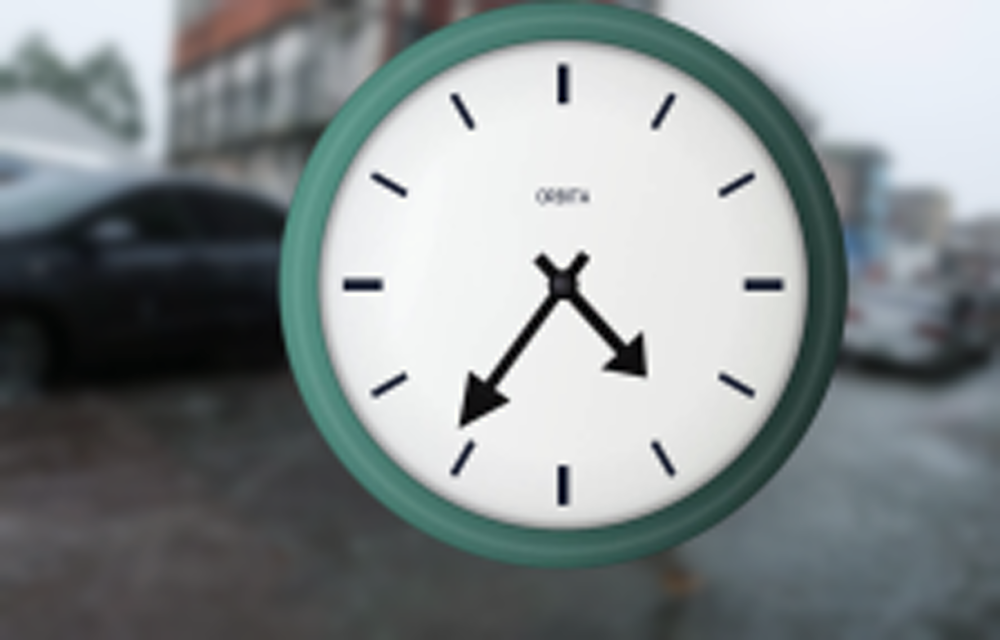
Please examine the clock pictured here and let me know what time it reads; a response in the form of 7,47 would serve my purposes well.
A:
4,36
